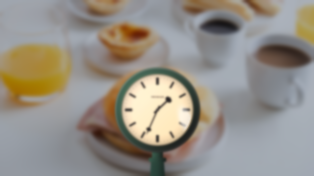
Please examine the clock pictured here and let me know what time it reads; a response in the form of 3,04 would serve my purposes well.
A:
1,34
